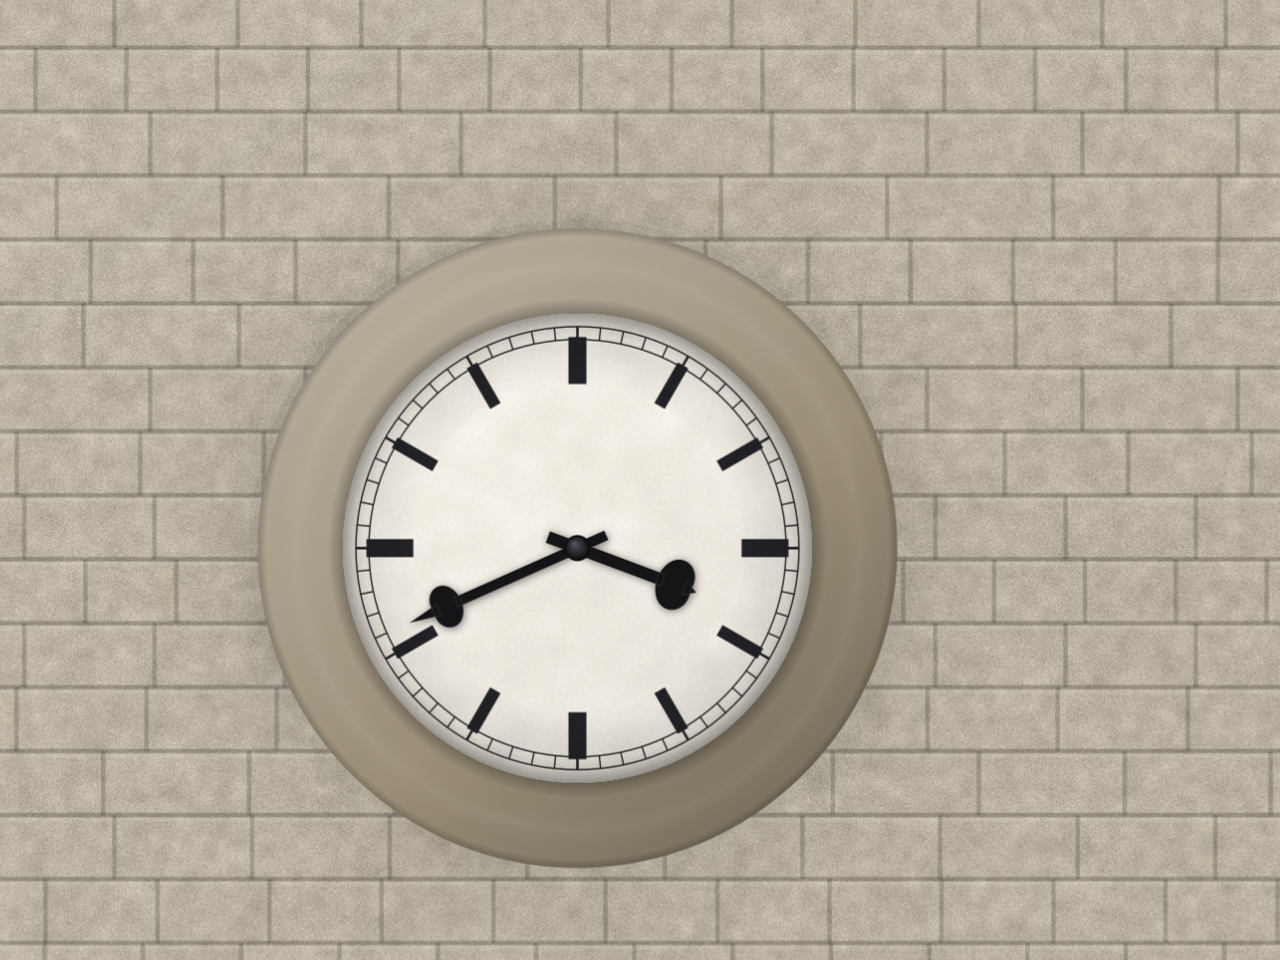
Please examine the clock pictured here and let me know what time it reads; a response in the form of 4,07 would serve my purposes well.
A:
3,41
